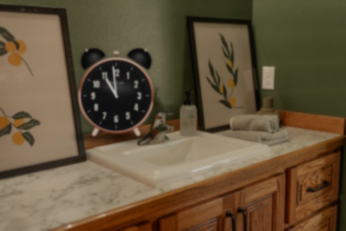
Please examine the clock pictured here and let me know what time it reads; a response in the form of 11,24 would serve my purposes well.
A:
10,59
